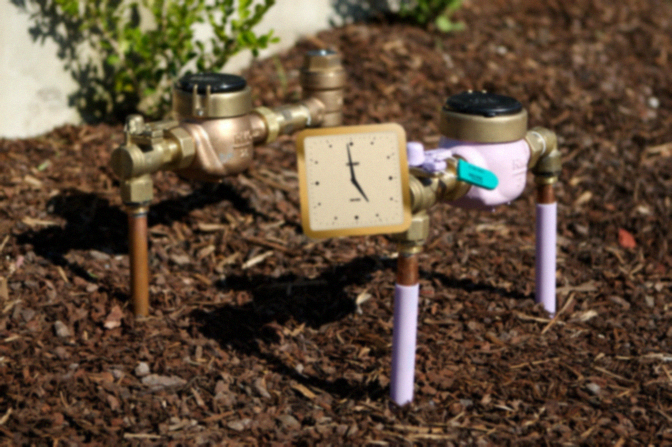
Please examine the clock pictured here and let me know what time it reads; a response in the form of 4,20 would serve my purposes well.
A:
4,59
